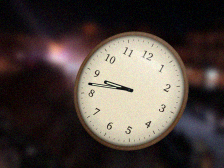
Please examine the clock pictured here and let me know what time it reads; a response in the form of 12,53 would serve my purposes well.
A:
8,42
